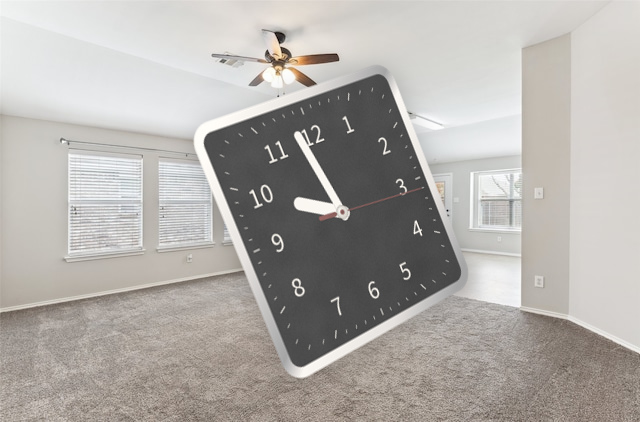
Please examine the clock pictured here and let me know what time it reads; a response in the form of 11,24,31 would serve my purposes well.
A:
9,58,16
